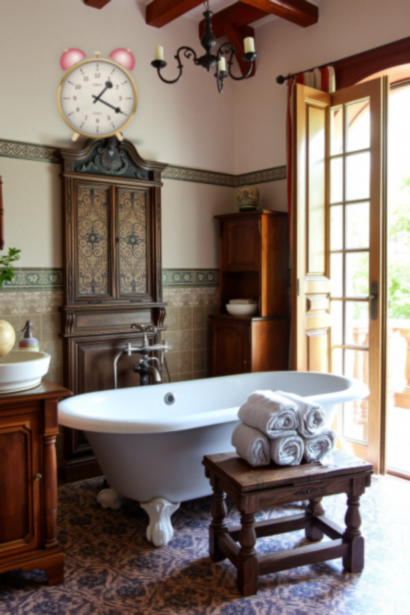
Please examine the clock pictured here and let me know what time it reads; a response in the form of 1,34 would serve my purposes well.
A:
1,20
